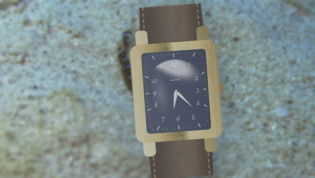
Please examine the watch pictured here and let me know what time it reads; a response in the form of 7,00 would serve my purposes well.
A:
6,23
